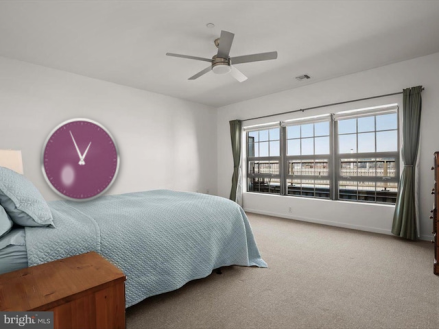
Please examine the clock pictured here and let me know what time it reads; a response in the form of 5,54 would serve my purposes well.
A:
12,56
